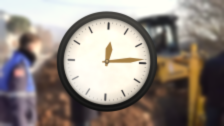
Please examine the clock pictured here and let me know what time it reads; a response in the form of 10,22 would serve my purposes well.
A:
12,14
